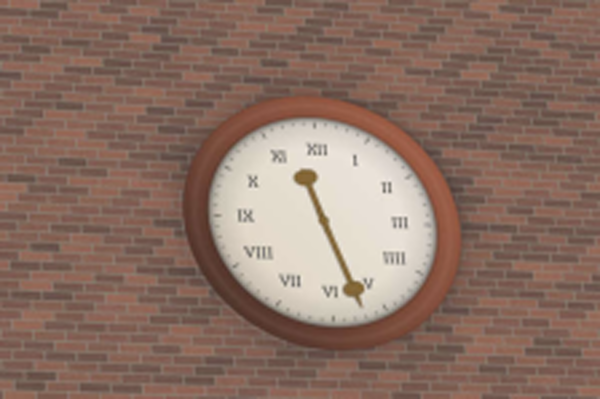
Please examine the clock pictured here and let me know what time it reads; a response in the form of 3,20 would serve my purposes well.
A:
11,27
